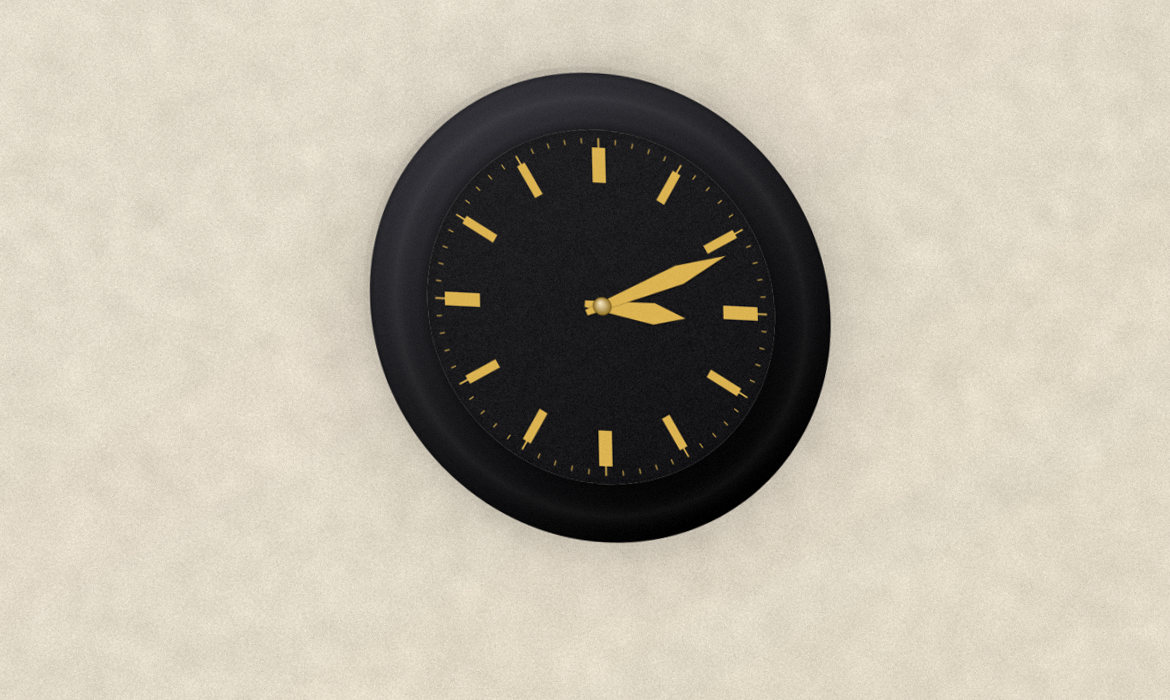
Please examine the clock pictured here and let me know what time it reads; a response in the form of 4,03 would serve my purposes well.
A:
3,11
